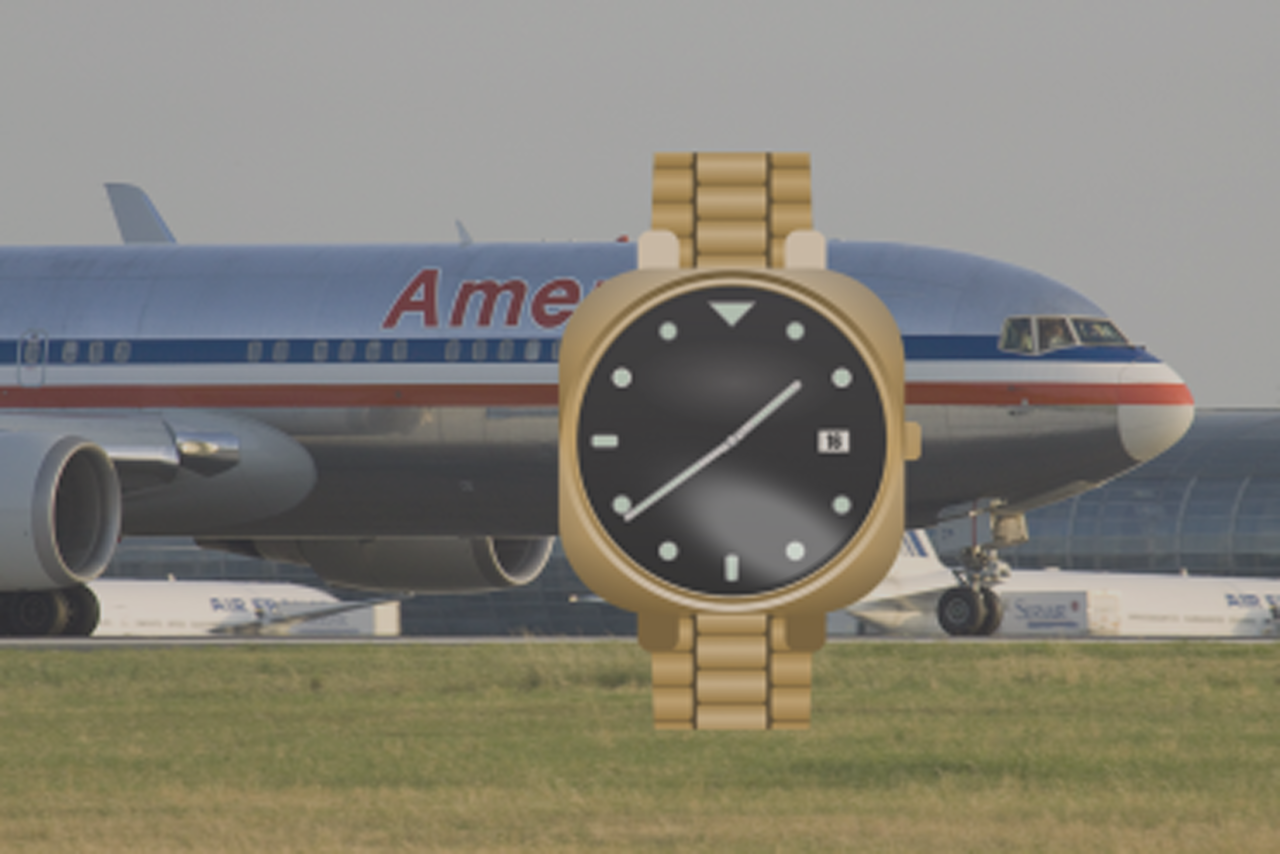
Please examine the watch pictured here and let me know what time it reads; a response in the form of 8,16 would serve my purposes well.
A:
1,39
